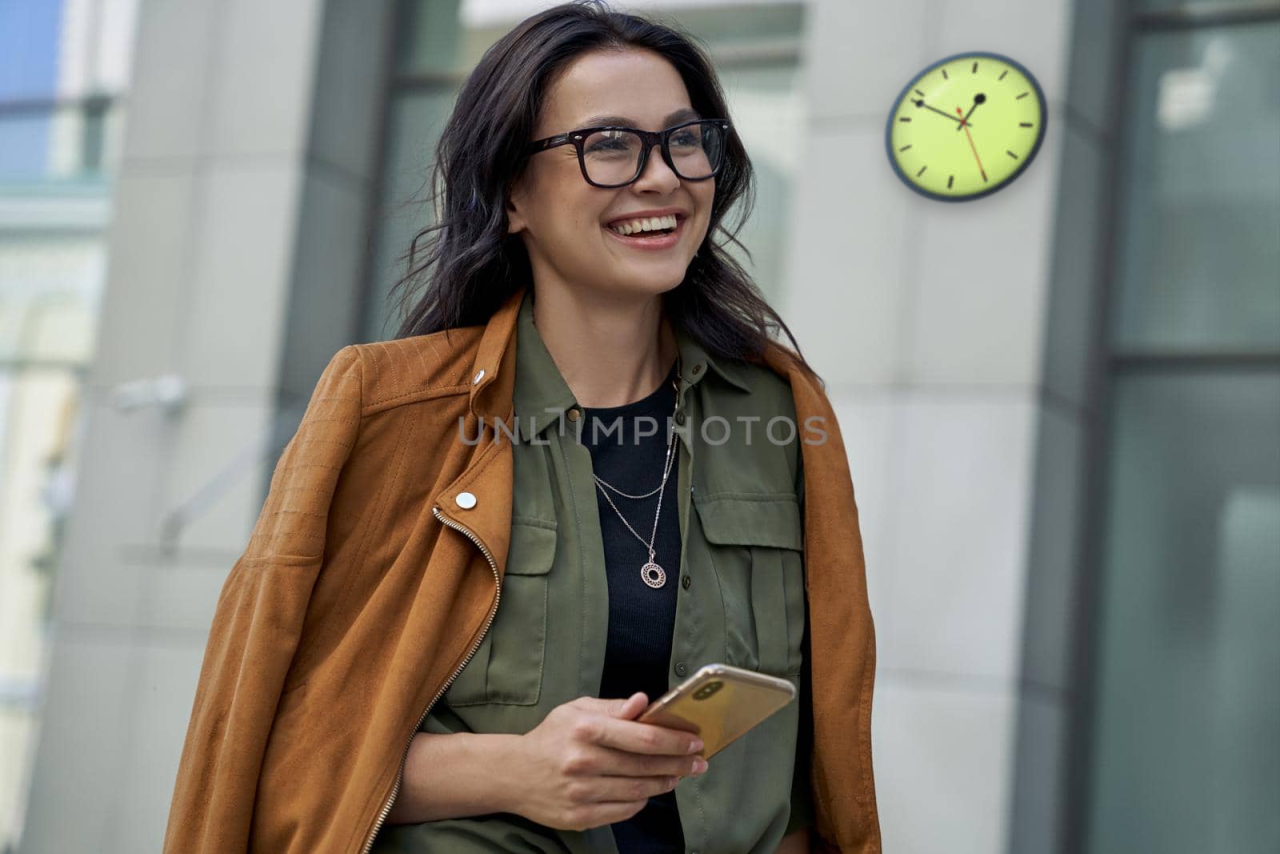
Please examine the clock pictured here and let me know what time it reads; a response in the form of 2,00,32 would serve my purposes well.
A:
12,48,25
